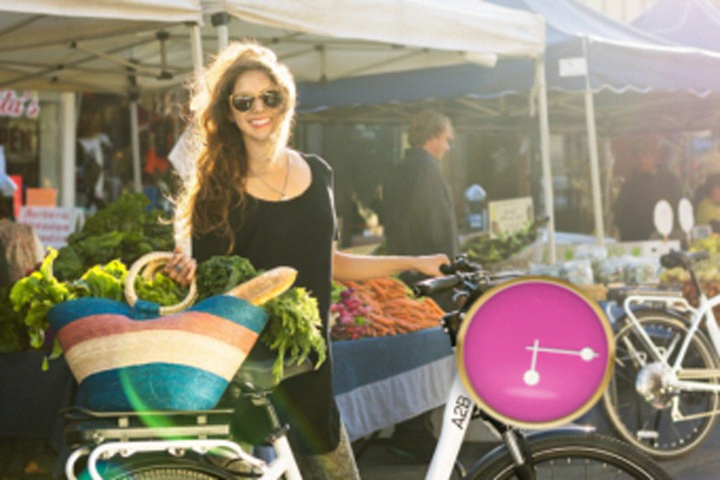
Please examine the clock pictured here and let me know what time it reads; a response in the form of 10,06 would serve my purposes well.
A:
6,16
